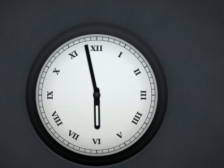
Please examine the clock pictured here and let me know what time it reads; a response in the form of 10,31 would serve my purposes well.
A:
5,58
